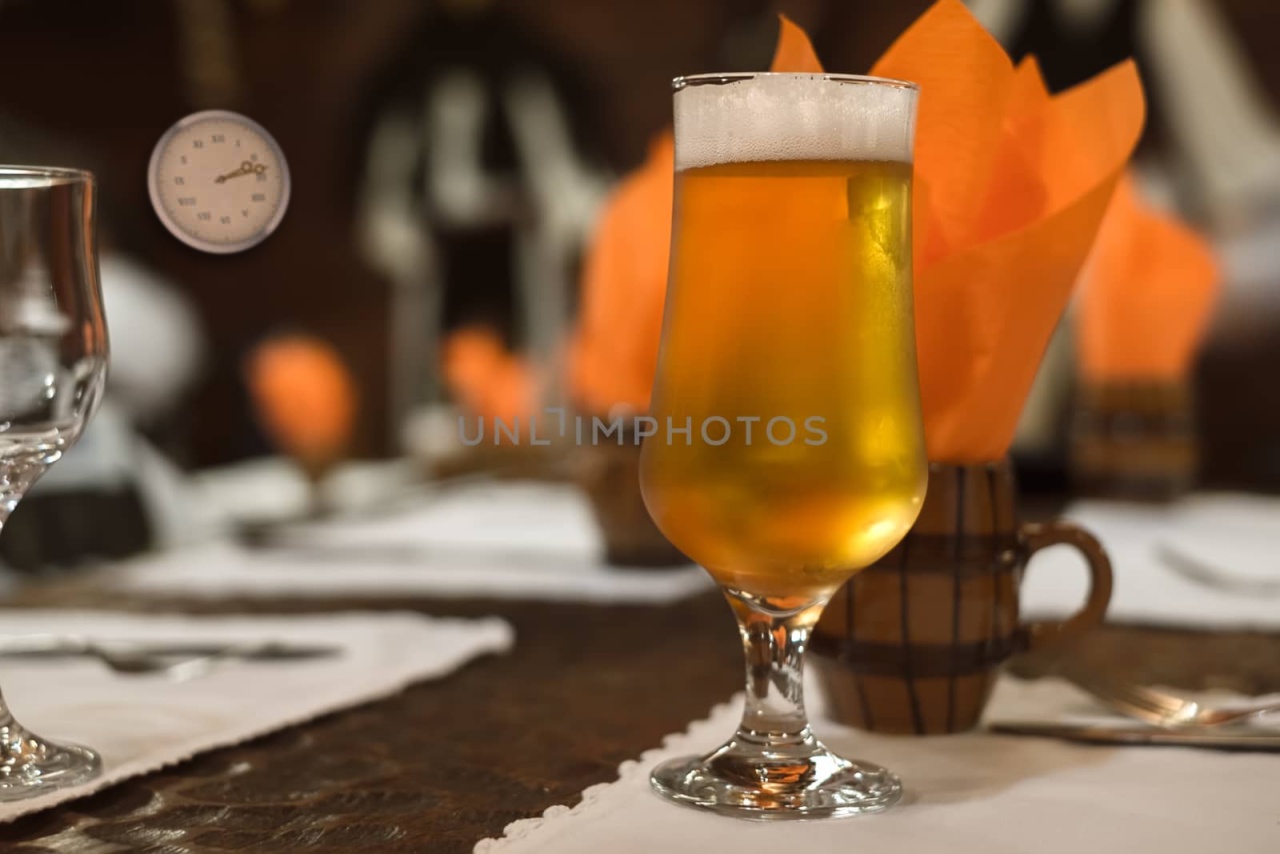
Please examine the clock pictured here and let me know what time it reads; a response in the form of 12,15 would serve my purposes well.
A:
2,13
